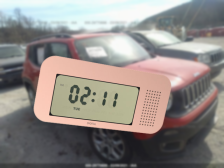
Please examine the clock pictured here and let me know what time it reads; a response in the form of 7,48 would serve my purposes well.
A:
2,11
